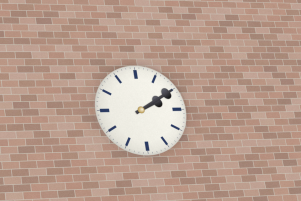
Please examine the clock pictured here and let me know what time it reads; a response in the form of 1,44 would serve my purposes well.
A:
2,10
